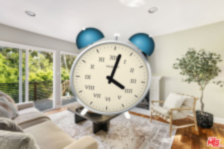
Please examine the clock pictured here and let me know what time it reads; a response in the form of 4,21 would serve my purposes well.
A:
4,02
